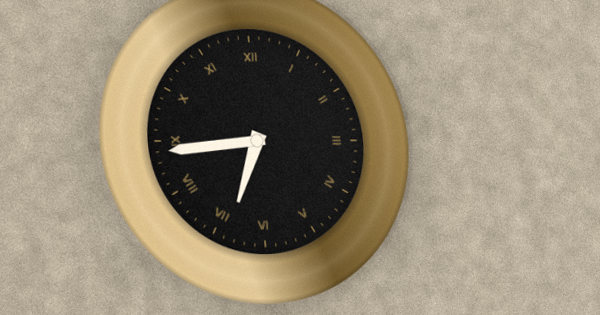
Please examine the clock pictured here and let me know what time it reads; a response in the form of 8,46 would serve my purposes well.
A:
6,44
